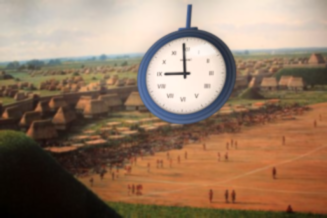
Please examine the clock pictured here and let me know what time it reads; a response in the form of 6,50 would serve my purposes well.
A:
8,59
